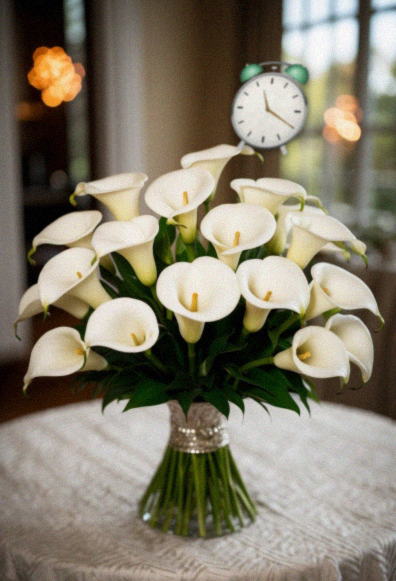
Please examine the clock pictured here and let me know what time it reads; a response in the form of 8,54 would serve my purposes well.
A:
11,20
